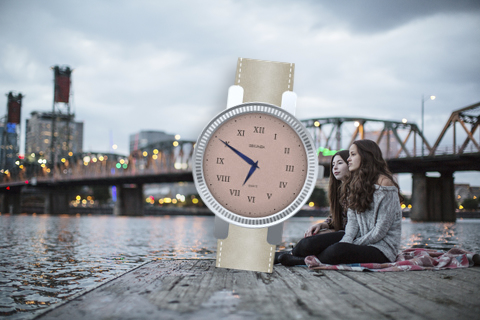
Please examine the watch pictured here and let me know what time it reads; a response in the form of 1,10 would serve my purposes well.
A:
6,50
